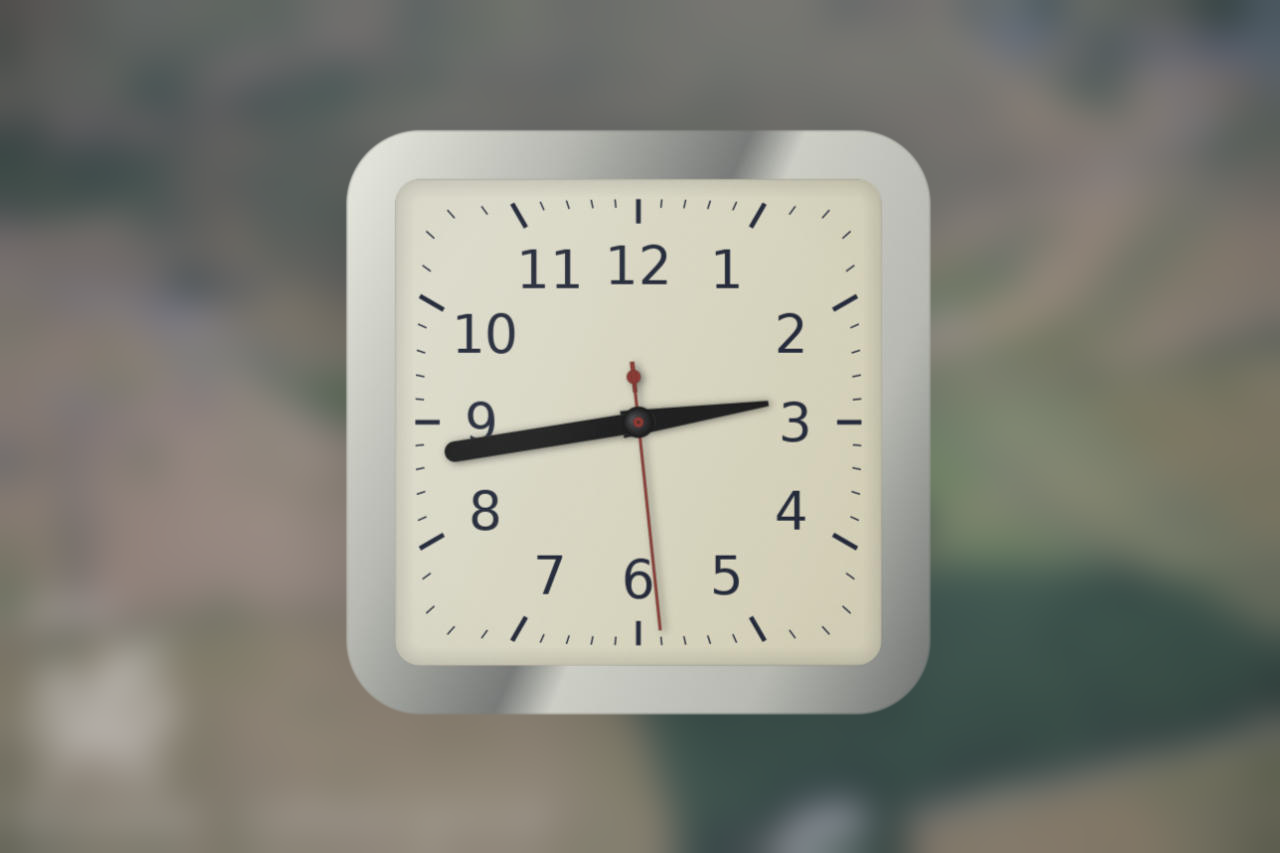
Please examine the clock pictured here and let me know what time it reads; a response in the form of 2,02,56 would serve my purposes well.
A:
2,43,29
